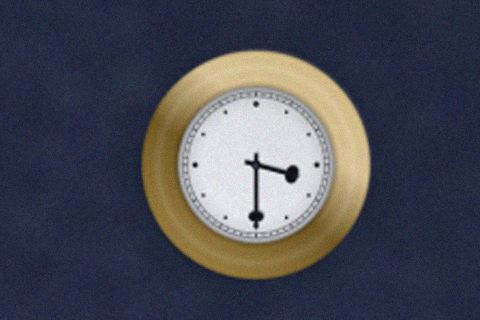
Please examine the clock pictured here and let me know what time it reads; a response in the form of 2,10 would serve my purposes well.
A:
3,30
